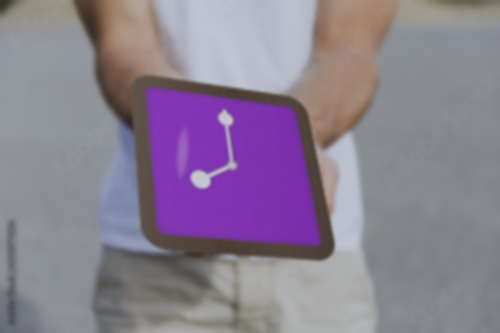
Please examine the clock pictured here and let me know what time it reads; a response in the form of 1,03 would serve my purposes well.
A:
8,00
